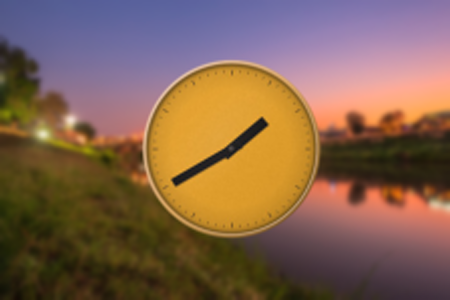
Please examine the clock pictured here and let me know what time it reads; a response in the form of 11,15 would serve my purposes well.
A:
1,40
